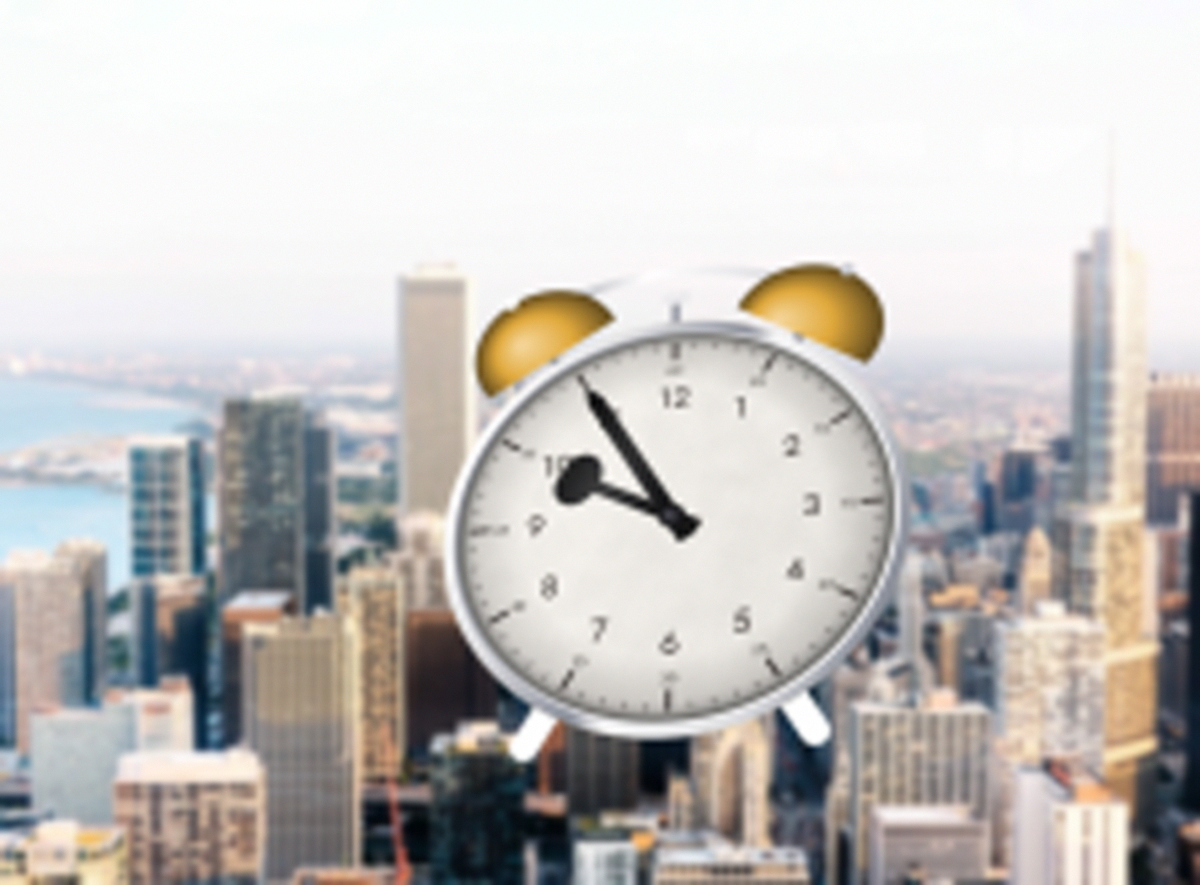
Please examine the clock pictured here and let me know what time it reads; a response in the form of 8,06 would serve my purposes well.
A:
9,55
